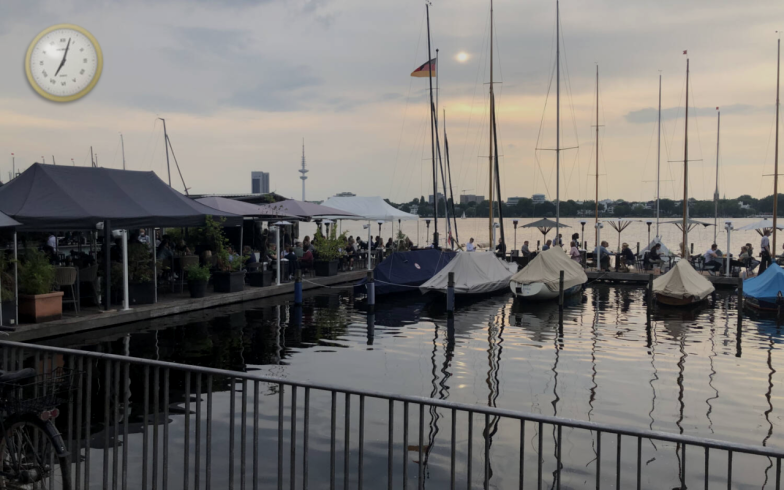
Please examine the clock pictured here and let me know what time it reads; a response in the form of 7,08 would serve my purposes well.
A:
7,03
